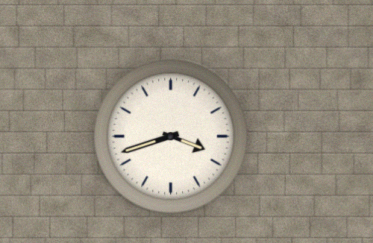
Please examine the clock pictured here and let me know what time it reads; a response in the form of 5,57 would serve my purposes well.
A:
3,42
